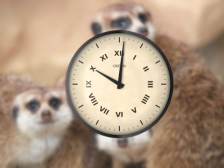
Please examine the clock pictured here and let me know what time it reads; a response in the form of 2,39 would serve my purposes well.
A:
10,01
